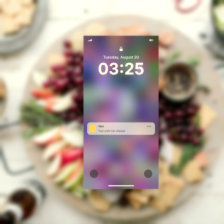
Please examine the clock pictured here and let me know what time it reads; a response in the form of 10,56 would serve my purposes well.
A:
3,25
